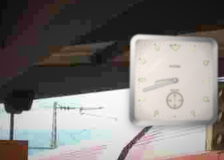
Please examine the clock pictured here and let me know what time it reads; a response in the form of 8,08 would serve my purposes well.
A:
8,42
